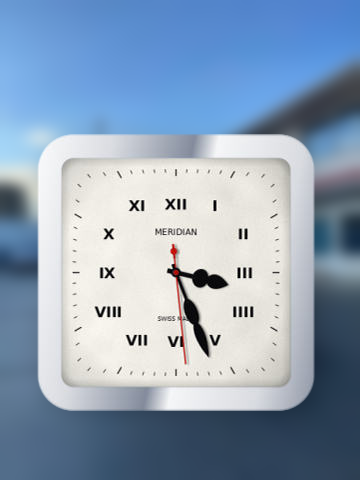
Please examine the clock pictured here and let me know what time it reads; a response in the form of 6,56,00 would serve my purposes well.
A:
3,26,29
